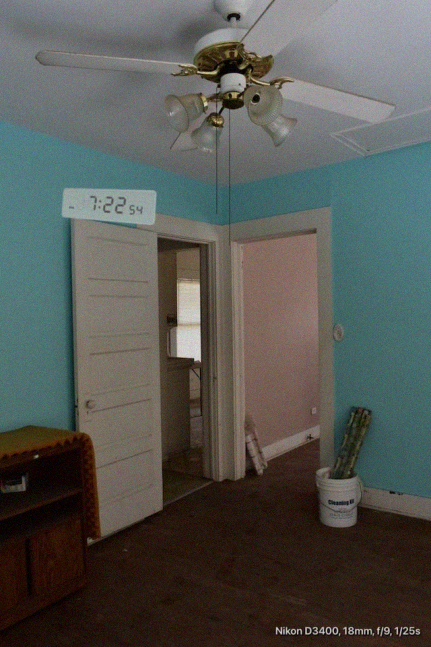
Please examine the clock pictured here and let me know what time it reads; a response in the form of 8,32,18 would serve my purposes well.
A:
7,22,54
